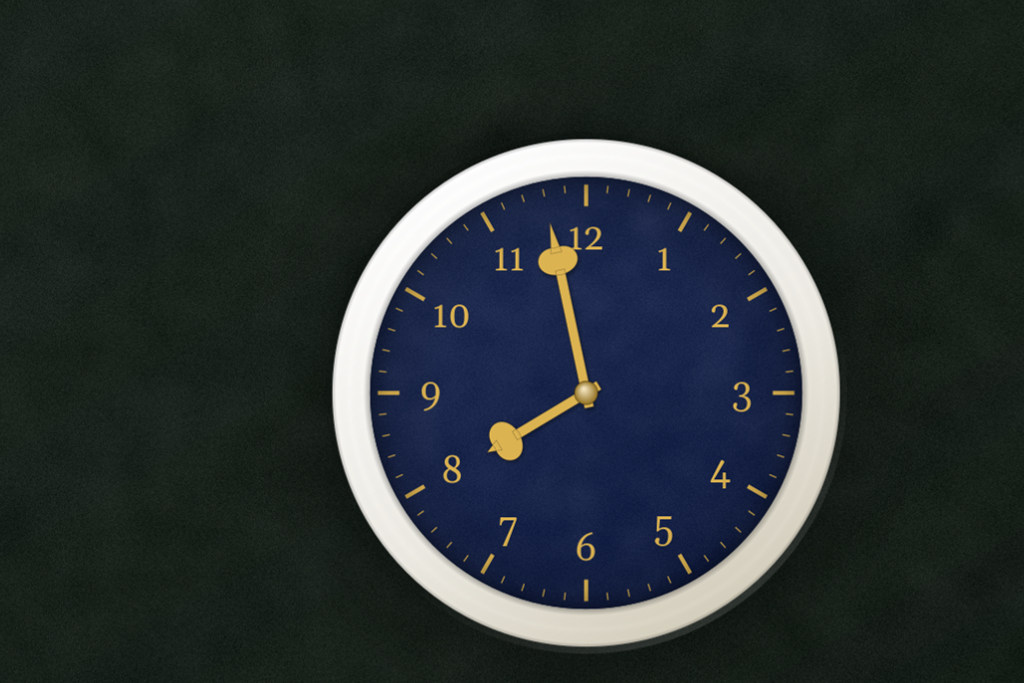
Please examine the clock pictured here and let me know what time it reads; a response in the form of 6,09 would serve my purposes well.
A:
7,58
